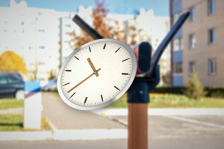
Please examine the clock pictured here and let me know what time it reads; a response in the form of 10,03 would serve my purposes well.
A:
10,37
